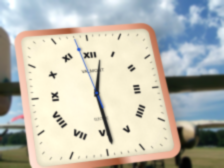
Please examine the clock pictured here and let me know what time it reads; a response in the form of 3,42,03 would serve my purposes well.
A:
12,28,58
